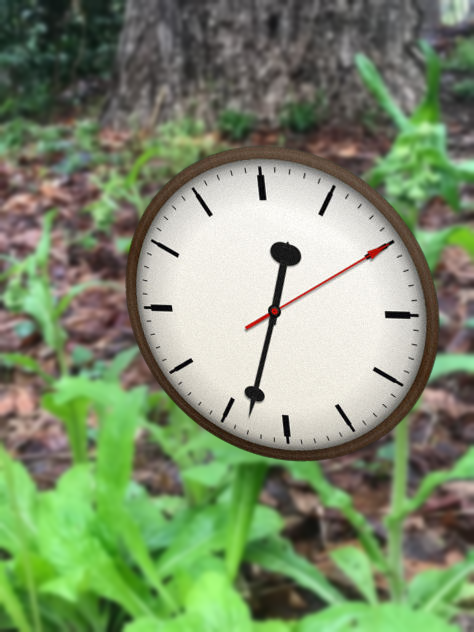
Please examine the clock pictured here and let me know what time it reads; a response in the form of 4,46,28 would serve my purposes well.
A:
12,33,10
